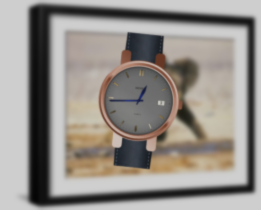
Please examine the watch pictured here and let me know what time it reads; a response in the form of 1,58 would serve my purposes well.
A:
12,44
